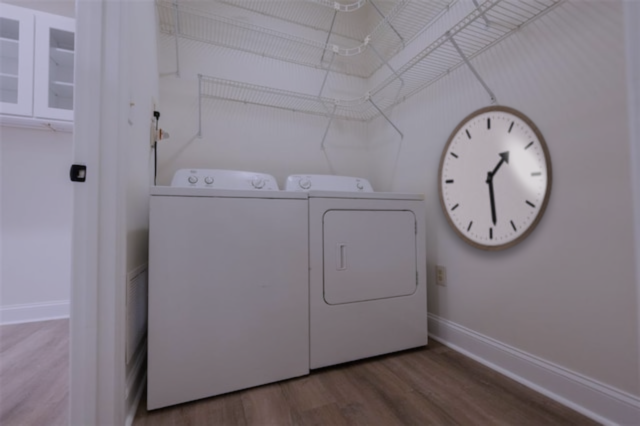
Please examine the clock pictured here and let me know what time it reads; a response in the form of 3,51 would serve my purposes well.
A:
1,29
